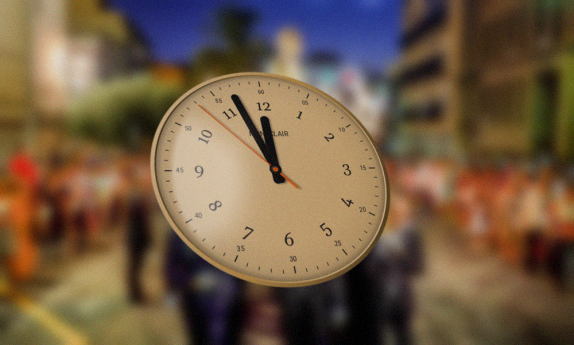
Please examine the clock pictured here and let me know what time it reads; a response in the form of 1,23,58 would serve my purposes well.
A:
11,56,53
